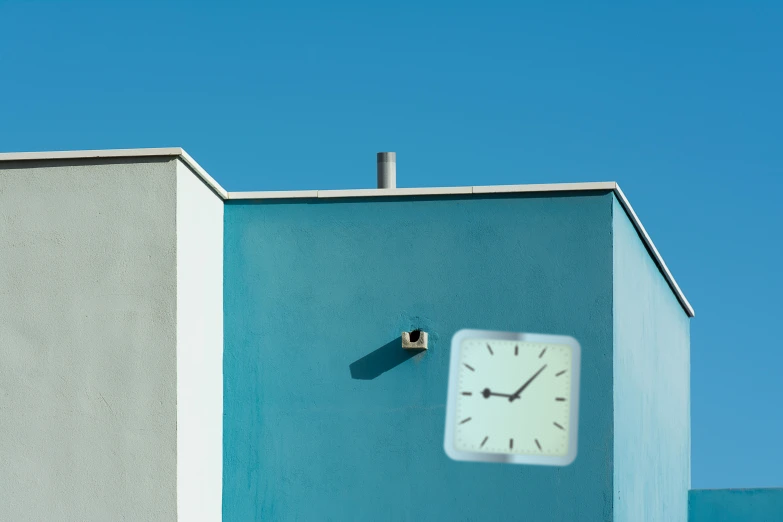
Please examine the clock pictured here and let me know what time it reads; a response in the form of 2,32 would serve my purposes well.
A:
9,07
